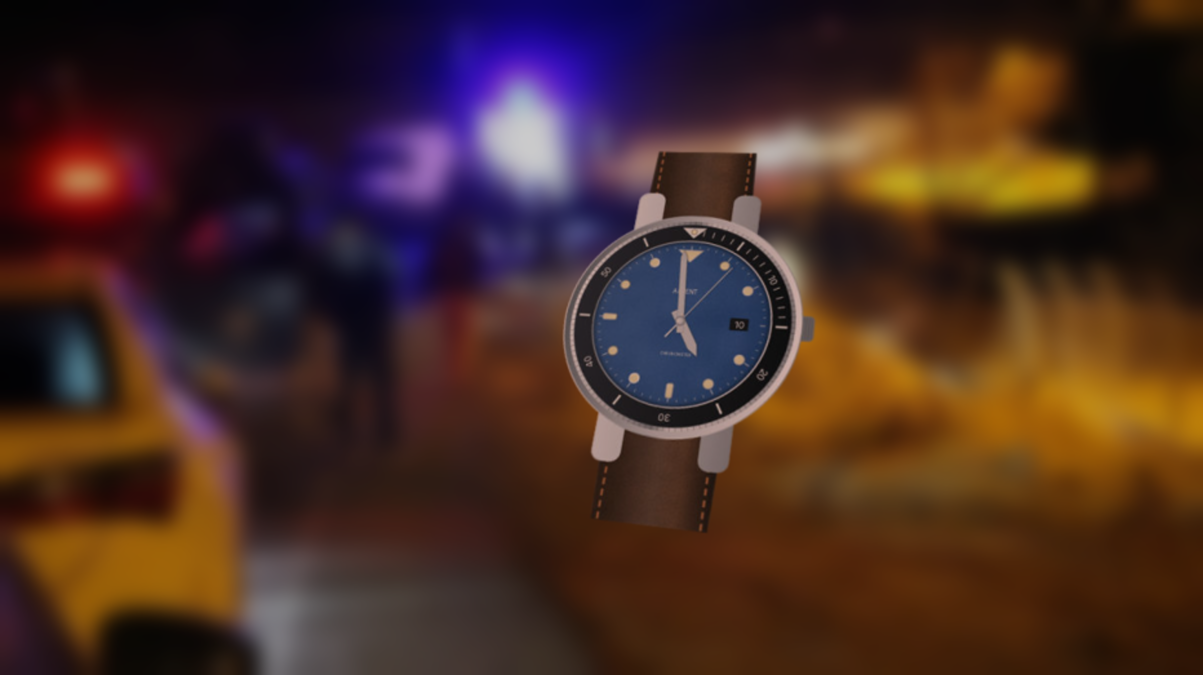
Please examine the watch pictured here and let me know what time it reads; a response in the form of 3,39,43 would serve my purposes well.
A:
4,59,06
